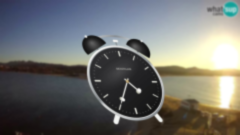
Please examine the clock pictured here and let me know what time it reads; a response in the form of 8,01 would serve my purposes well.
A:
4,35
